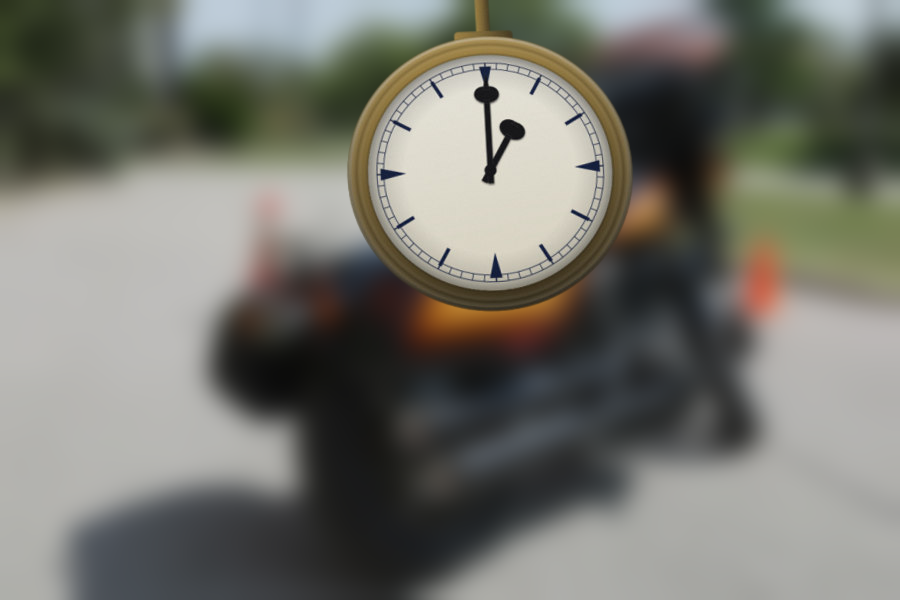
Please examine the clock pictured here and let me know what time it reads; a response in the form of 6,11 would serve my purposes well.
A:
1,00
